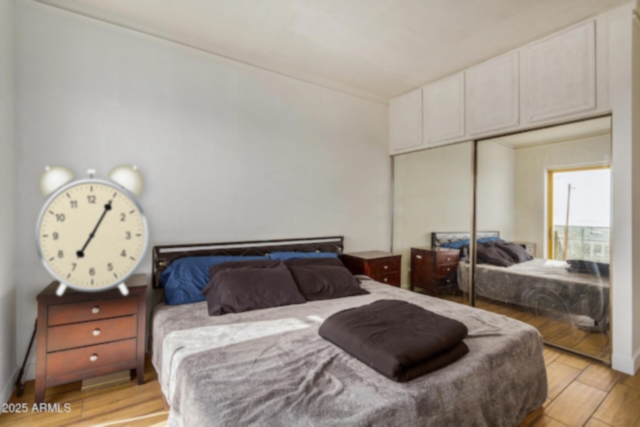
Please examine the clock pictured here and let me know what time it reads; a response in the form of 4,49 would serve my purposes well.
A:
7,05
